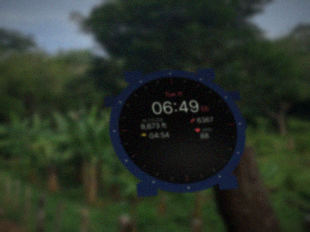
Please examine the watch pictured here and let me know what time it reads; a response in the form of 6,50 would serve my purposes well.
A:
6,49
